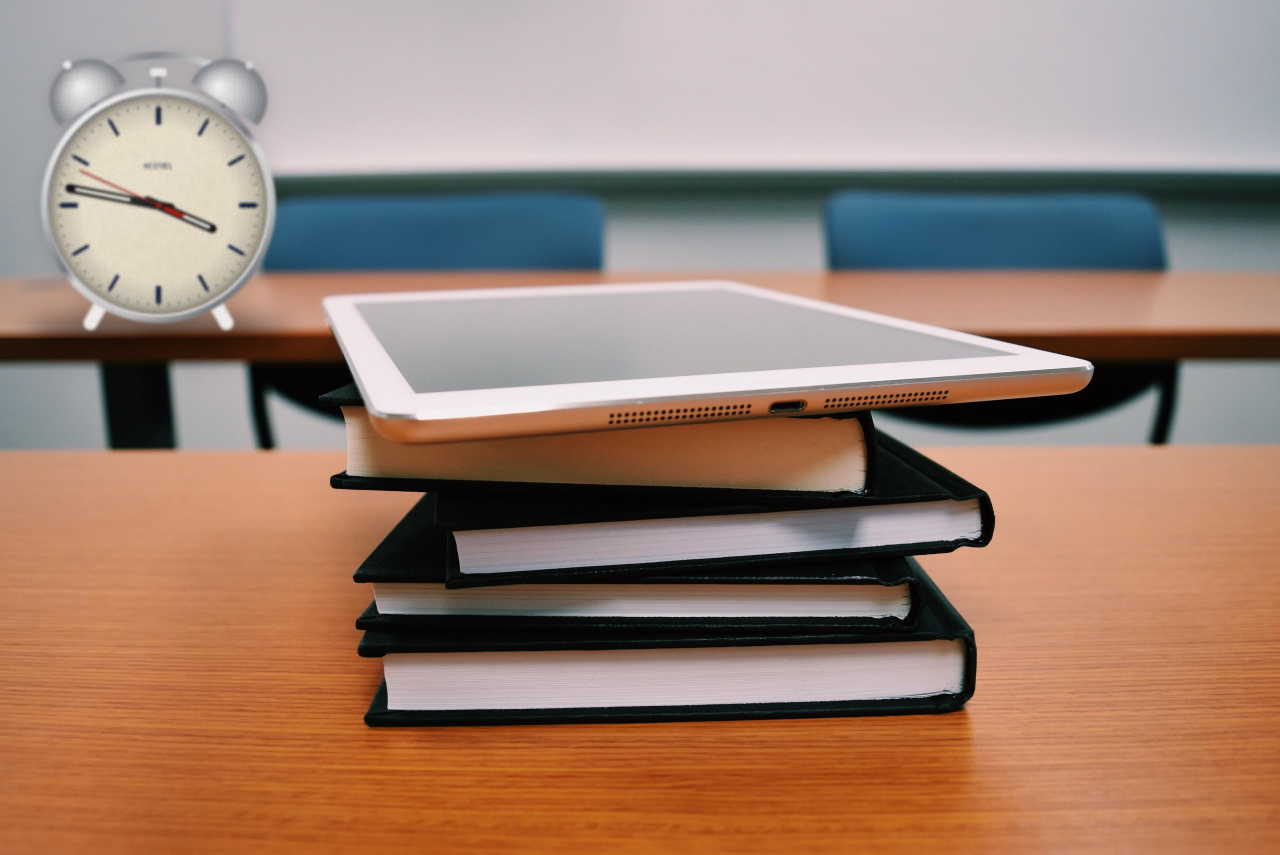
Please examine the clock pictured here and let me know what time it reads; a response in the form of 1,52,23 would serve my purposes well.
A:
3,46,49
